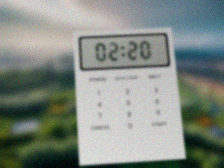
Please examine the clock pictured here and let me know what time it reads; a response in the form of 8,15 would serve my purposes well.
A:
2,20
